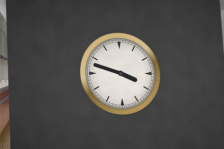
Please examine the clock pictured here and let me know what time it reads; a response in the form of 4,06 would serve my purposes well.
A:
3,48
